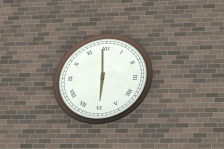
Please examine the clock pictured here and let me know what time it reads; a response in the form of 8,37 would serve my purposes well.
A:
5,59
